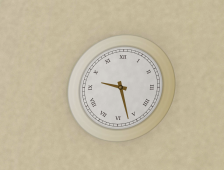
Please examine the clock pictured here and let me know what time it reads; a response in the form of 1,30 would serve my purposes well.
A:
9,27
